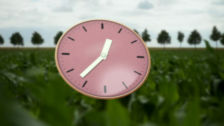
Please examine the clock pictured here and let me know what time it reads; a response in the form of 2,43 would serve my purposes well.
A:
12,37
